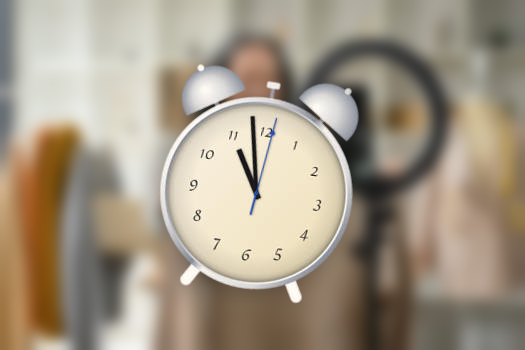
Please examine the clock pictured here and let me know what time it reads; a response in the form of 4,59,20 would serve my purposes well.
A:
10,58,01
